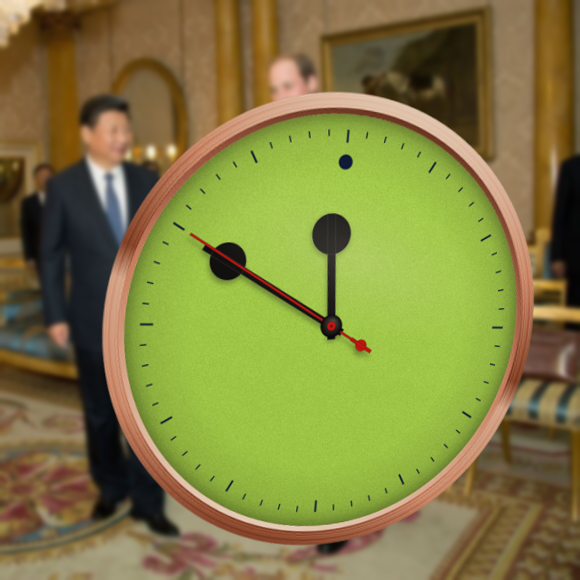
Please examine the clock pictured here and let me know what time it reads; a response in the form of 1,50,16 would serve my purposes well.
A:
11,49,50
